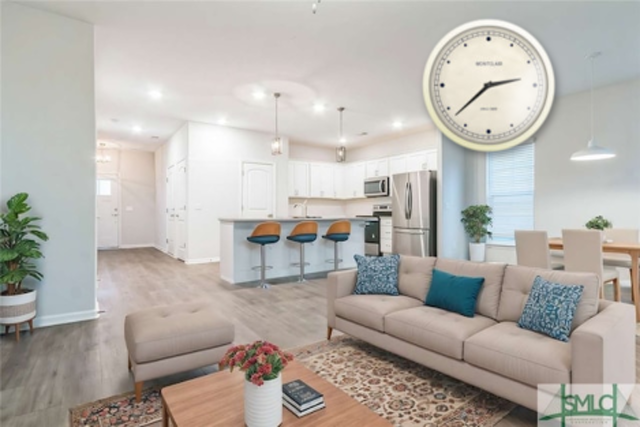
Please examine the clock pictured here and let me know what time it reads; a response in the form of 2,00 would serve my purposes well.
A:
2,38
